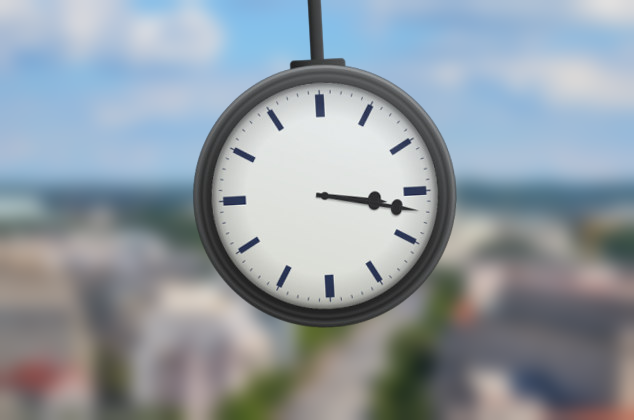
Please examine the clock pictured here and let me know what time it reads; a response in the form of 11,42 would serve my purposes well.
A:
3,17
